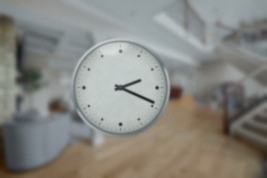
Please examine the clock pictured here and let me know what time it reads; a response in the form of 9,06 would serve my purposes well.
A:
2,19
